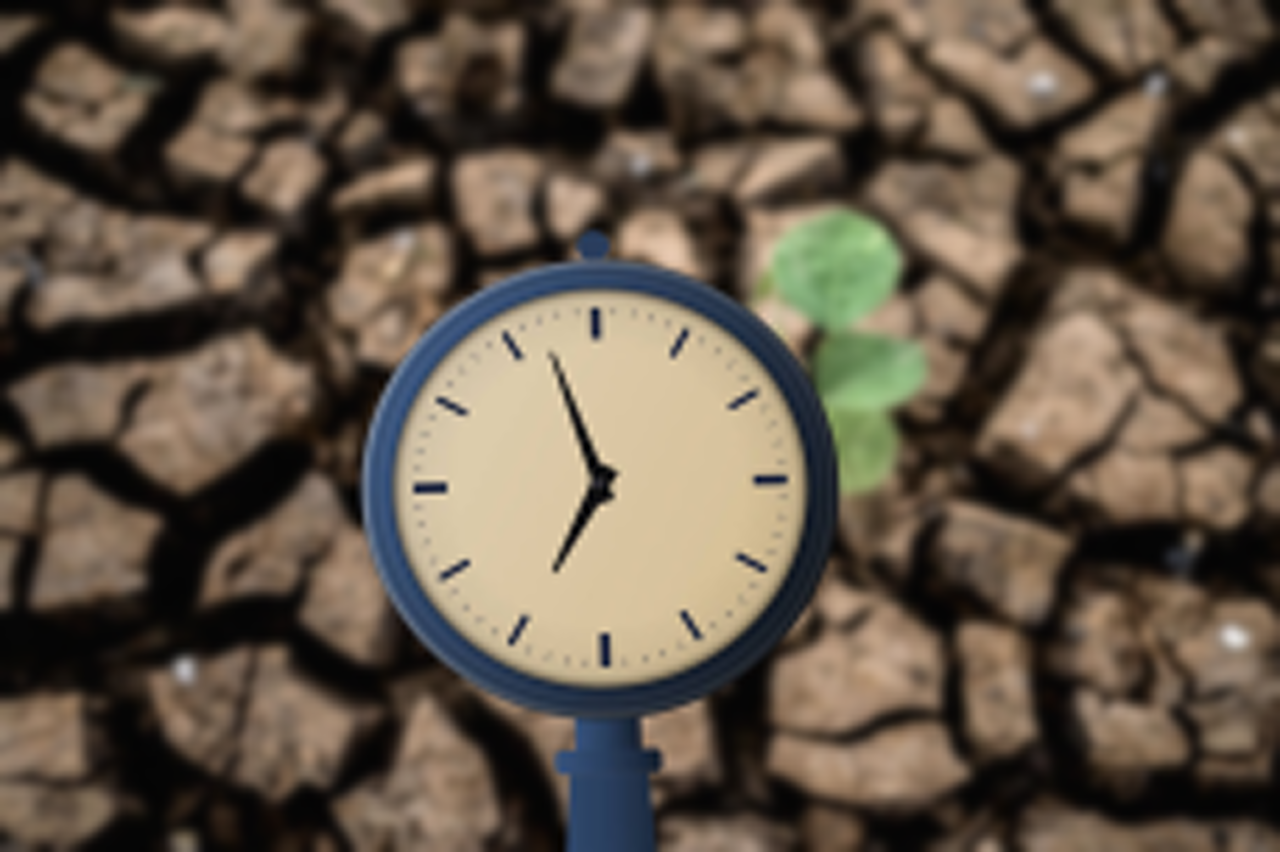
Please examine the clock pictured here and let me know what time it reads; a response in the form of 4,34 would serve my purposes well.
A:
6,57
